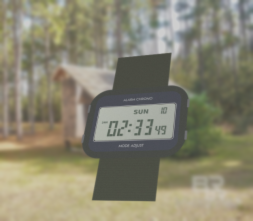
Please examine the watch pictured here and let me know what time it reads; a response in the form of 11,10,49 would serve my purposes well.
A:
2,33,49
